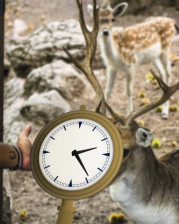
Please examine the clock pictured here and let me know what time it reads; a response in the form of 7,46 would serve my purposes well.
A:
2,24
